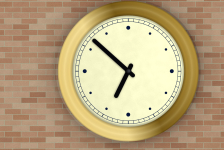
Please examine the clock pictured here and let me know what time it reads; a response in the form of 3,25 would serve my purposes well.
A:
6,52
